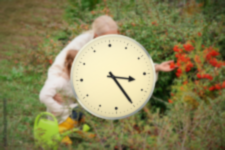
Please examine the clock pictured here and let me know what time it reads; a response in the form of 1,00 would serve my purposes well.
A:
3,25
